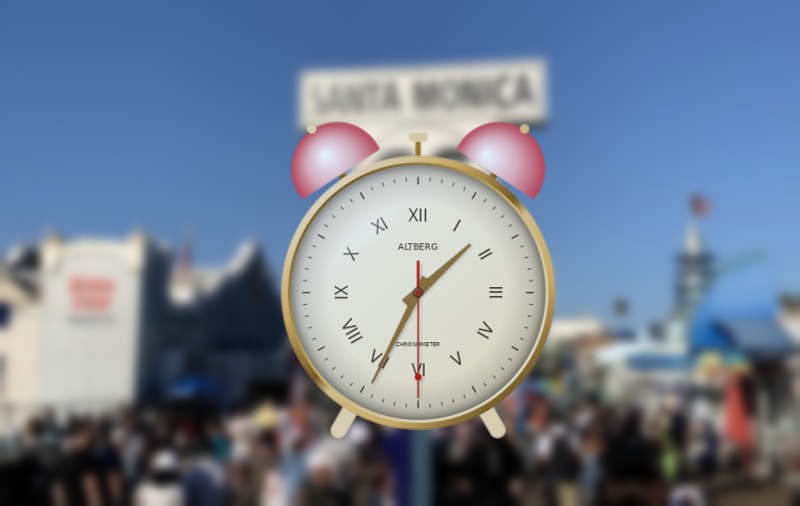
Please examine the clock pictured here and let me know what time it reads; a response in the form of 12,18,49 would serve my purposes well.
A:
1,34,30
